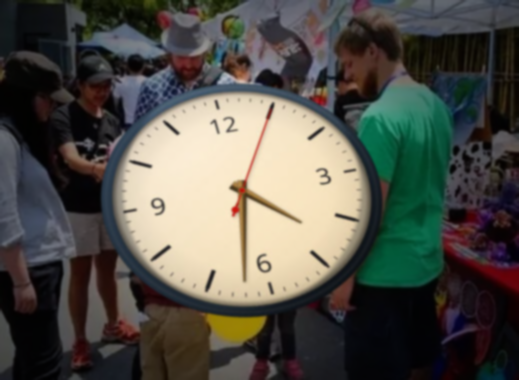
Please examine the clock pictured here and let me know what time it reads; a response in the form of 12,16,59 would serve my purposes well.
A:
4,32,05
